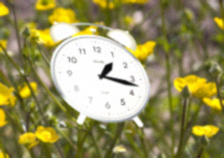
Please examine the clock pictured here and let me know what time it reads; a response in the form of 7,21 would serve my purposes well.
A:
1,17
